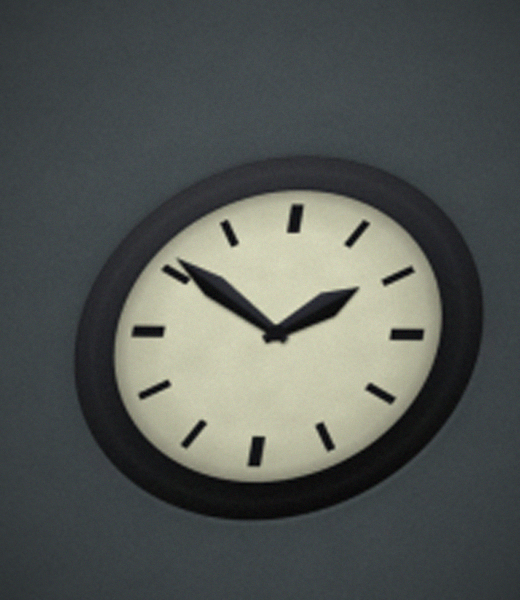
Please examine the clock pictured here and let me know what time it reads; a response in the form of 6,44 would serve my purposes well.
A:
1,51
